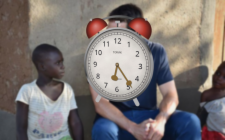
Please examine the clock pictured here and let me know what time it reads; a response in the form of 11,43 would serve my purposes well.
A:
6,24
